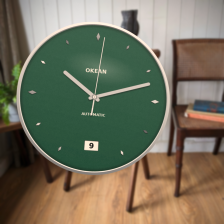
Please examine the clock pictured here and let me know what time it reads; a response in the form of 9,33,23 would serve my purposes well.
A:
10,12,01
